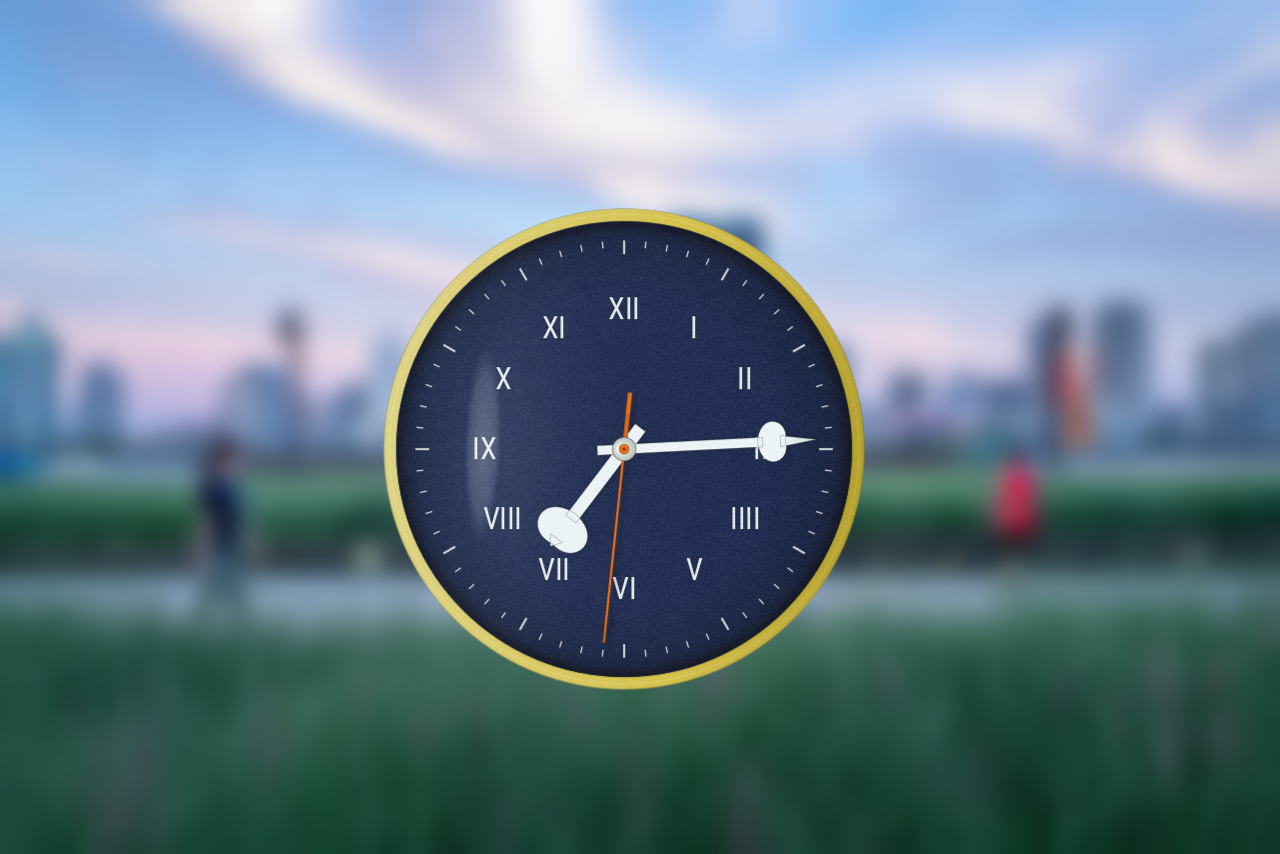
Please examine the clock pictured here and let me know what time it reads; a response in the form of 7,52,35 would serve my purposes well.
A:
7,14,31
